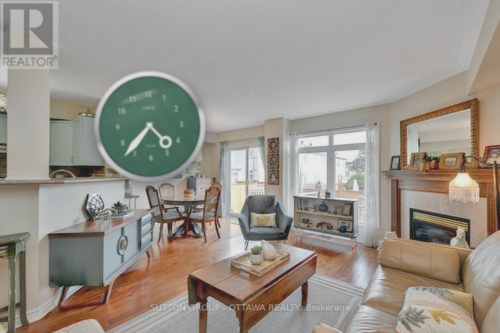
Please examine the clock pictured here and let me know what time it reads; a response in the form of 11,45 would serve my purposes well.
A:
4,37
